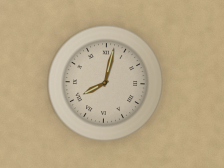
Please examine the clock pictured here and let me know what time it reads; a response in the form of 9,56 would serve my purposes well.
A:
8,02
